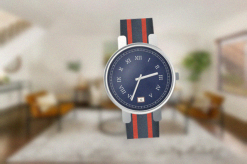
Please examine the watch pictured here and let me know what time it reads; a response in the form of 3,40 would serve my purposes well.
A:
2,34
